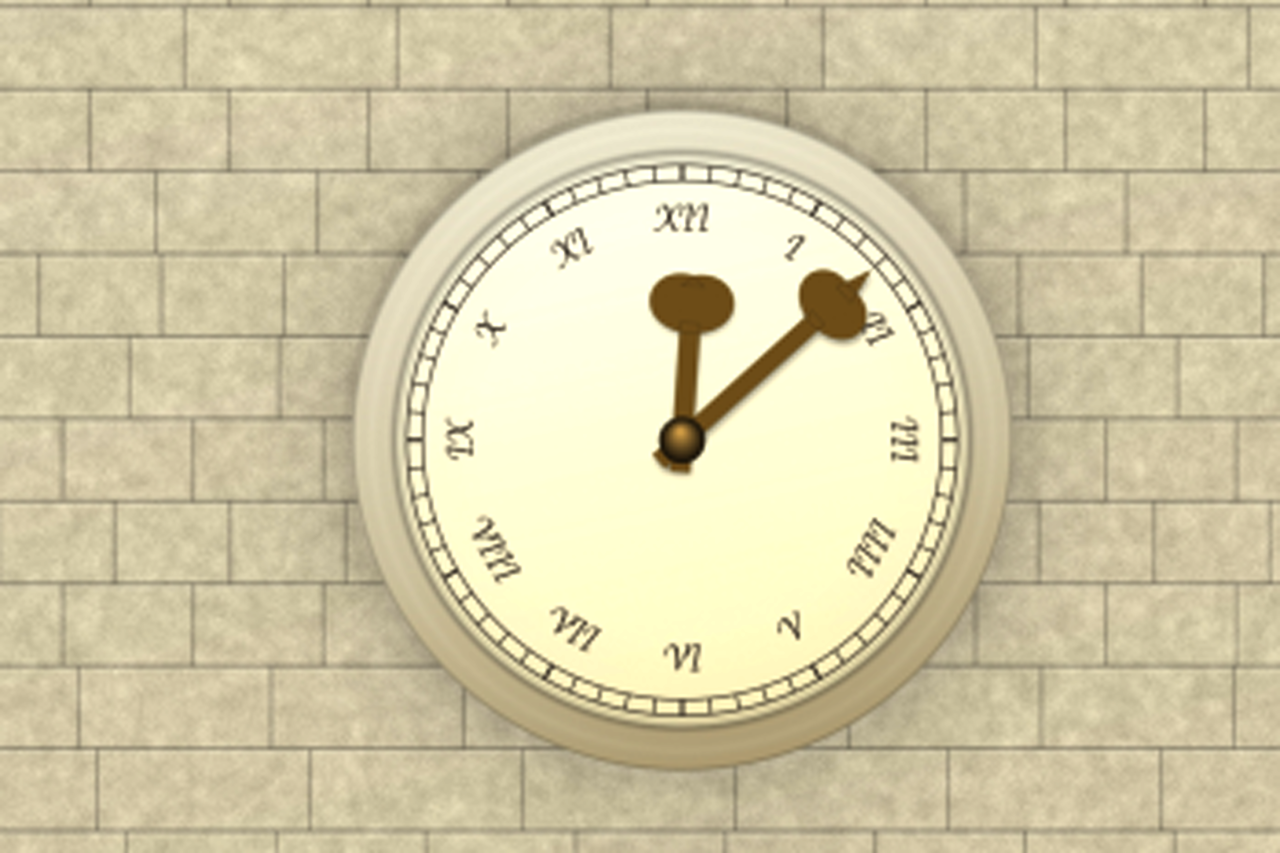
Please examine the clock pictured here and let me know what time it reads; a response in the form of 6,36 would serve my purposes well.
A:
12,08
